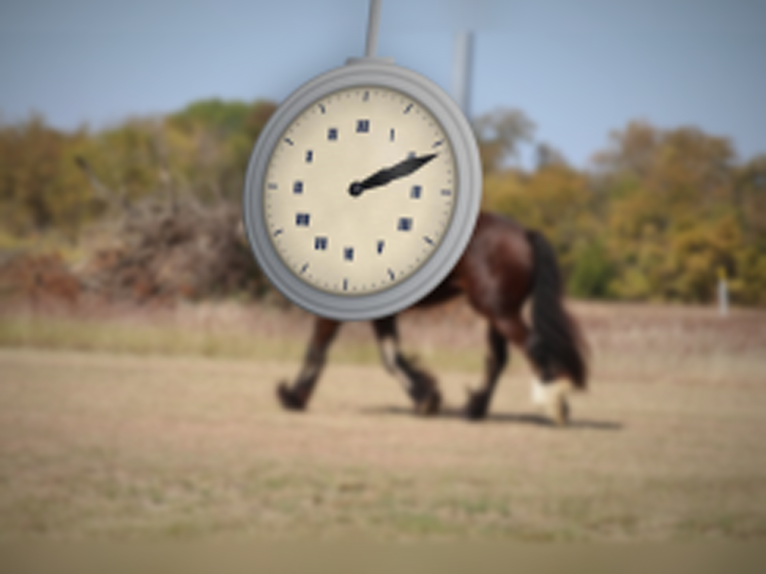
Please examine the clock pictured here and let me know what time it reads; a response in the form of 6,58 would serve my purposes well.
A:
2,11
